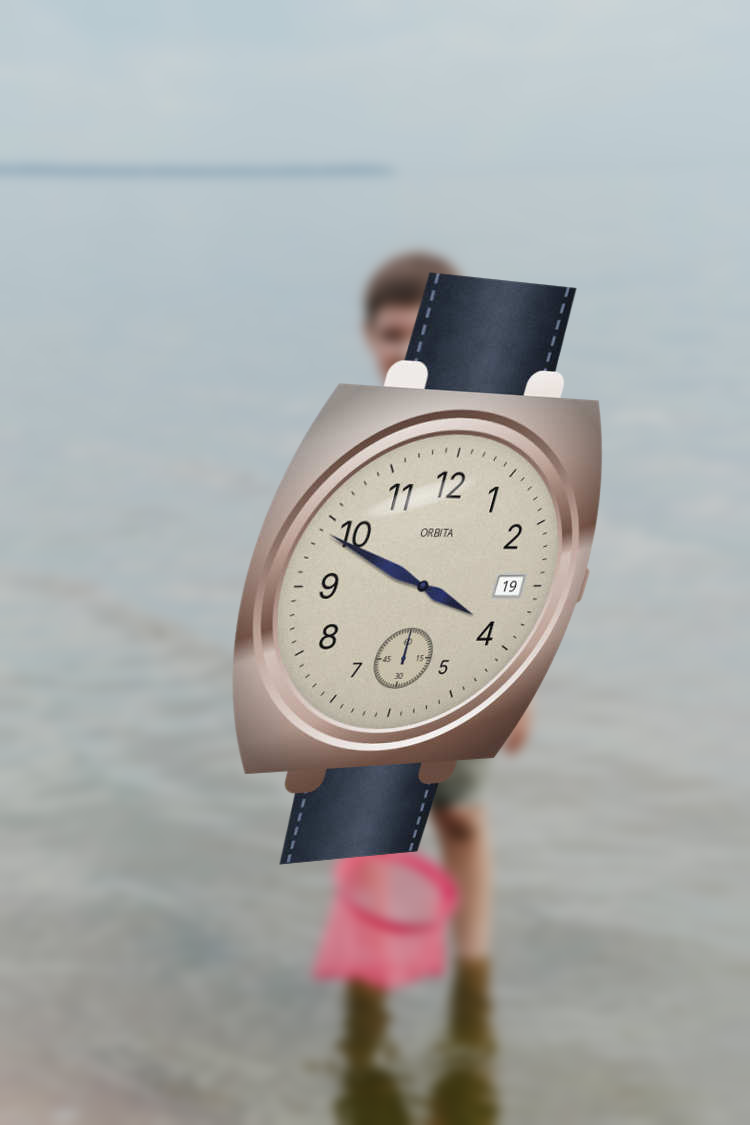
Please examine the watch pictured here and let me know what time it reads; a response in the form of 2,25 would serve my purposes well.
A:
3,49
